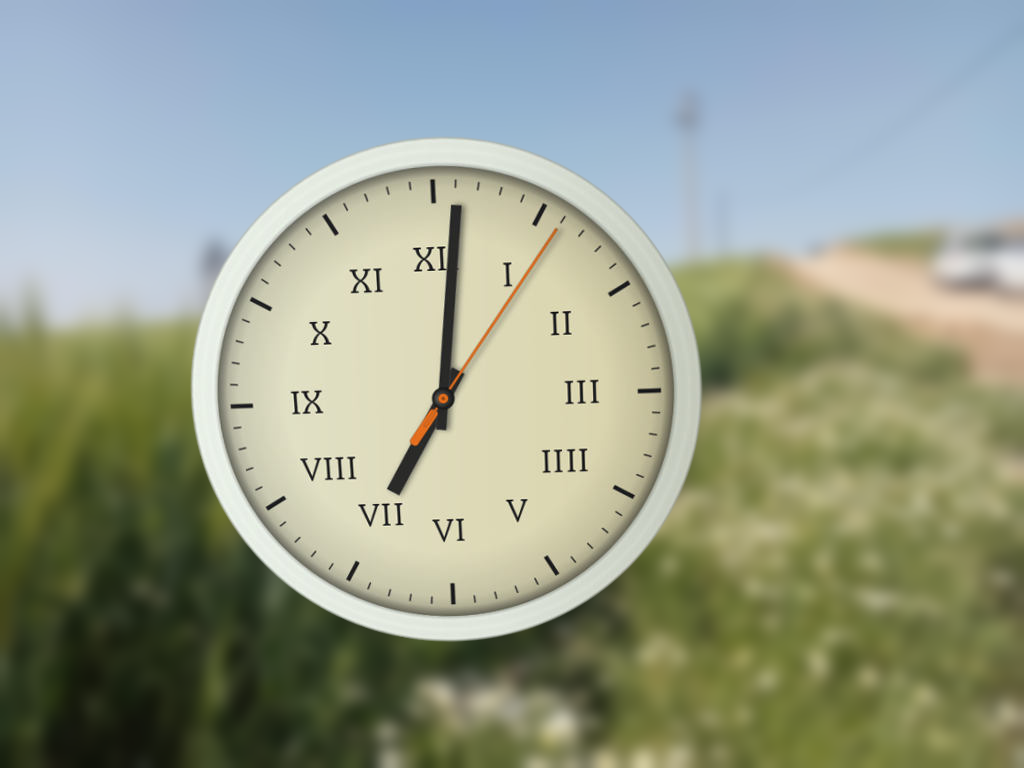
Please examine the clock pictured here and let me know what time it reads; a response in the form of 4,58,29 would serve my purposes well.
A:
7,01,06
